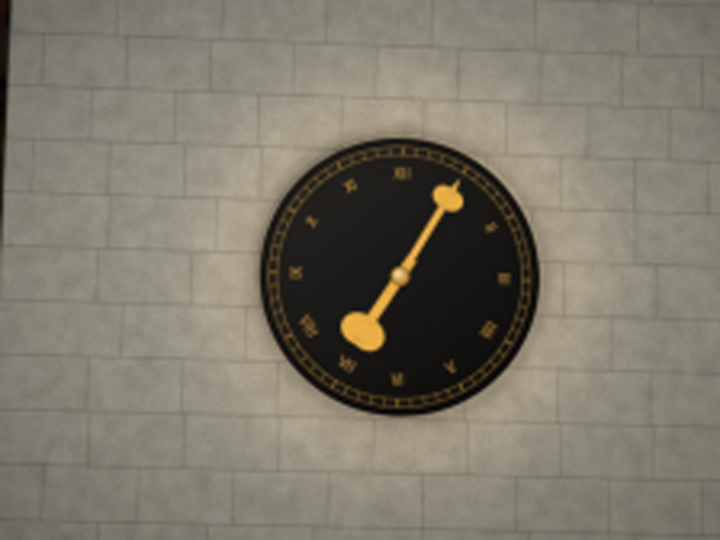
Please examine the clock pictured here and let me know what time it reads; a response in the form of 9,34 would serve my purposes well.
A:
7,05
